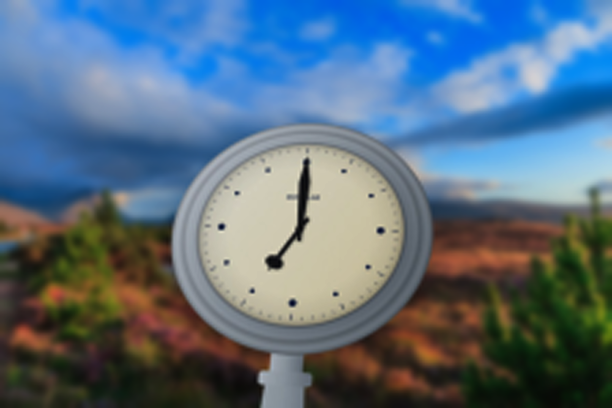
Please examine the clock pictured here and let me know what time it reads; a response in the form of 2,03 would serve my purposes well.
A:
7,00
